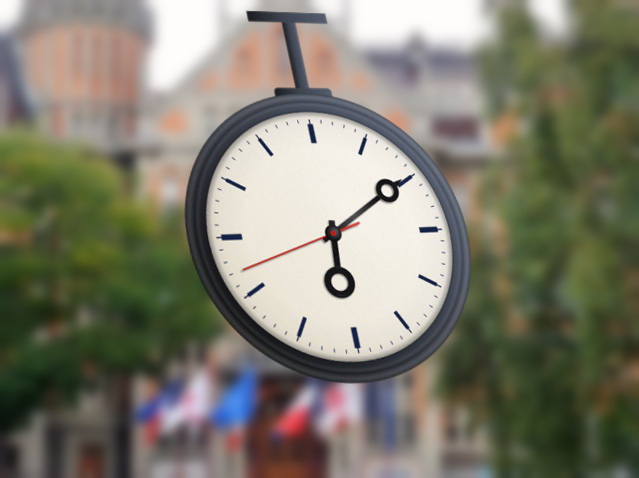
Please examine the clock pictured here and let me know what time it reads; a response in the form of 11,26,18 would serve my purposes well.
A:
6,09,42
